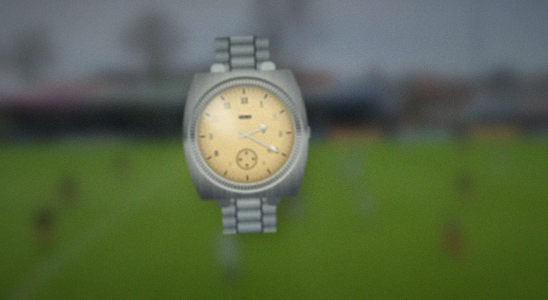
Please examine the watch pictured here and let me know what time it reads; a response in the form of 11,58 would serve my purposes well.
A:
2,20
